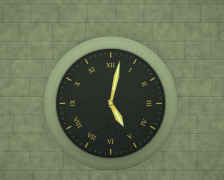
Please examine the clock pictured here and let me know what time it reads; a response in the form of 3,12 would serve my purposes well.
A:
5,02
